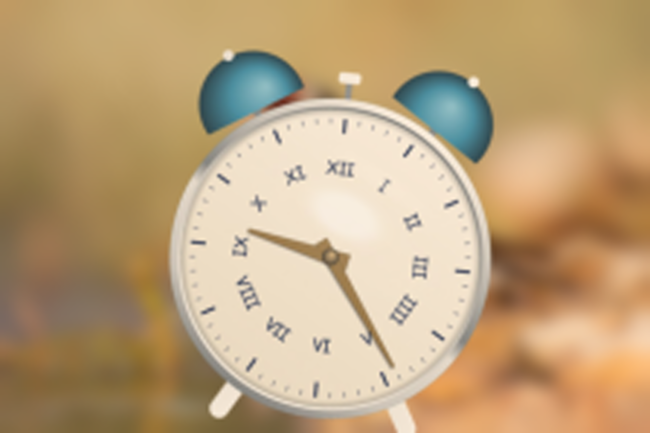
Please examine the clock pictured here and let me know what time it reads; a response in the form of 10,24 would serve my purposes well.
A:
9,24
